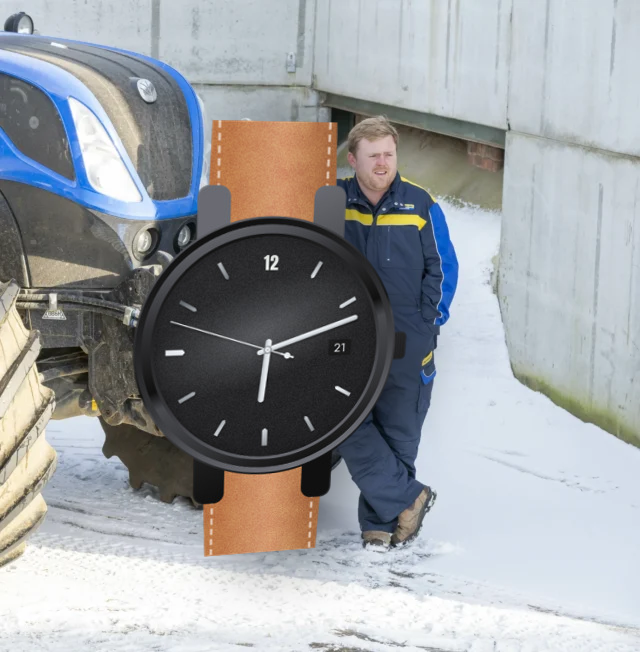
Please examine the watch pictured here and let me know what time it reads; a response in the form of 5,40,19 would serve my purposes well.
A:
6,11,48
